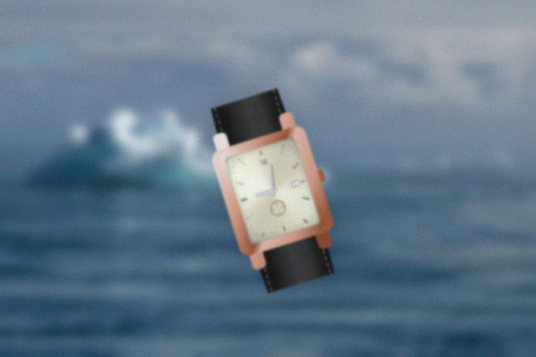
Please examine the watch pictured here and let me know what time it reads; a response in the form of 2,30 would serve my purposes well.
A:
9,02
